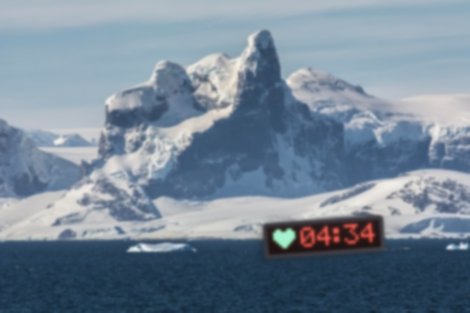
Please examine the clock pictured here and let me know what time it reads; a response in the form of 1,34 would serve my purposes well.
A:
4,34
